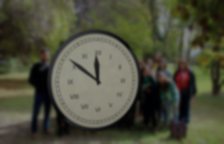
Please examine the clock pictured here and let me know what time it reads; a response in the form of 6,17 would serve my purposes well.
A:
11,51
